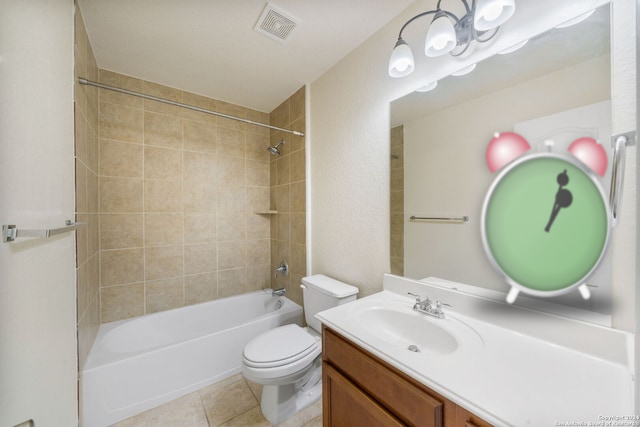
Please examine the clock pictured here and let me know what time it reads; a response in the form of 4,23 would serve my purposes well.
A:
1,03
